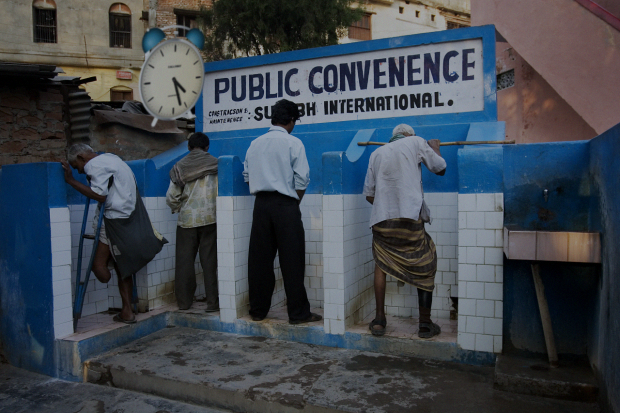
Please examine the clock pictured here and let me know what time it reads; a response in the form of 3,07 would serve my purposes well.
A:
4,27
